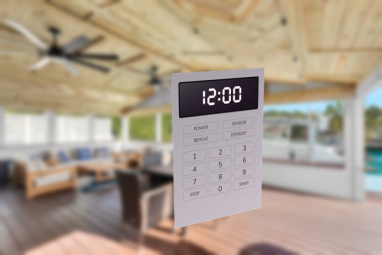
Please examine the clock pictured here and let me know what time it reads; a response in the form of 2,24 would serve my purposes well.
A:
12,00
